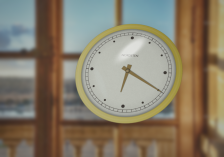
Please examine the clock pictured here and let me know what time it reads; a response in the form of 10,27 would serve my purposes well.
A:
6,20
